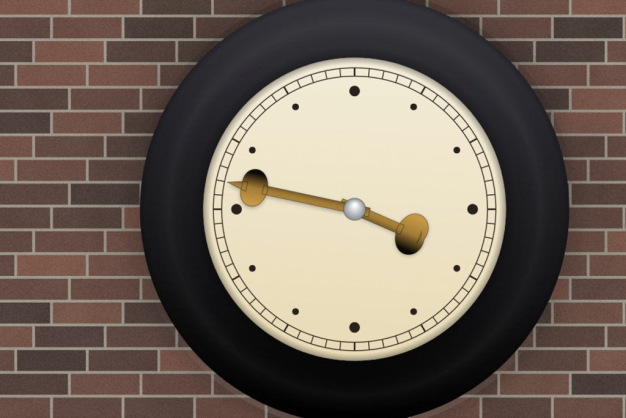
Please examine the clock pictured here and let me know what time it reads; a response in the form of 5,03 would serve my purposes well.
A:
3,47
